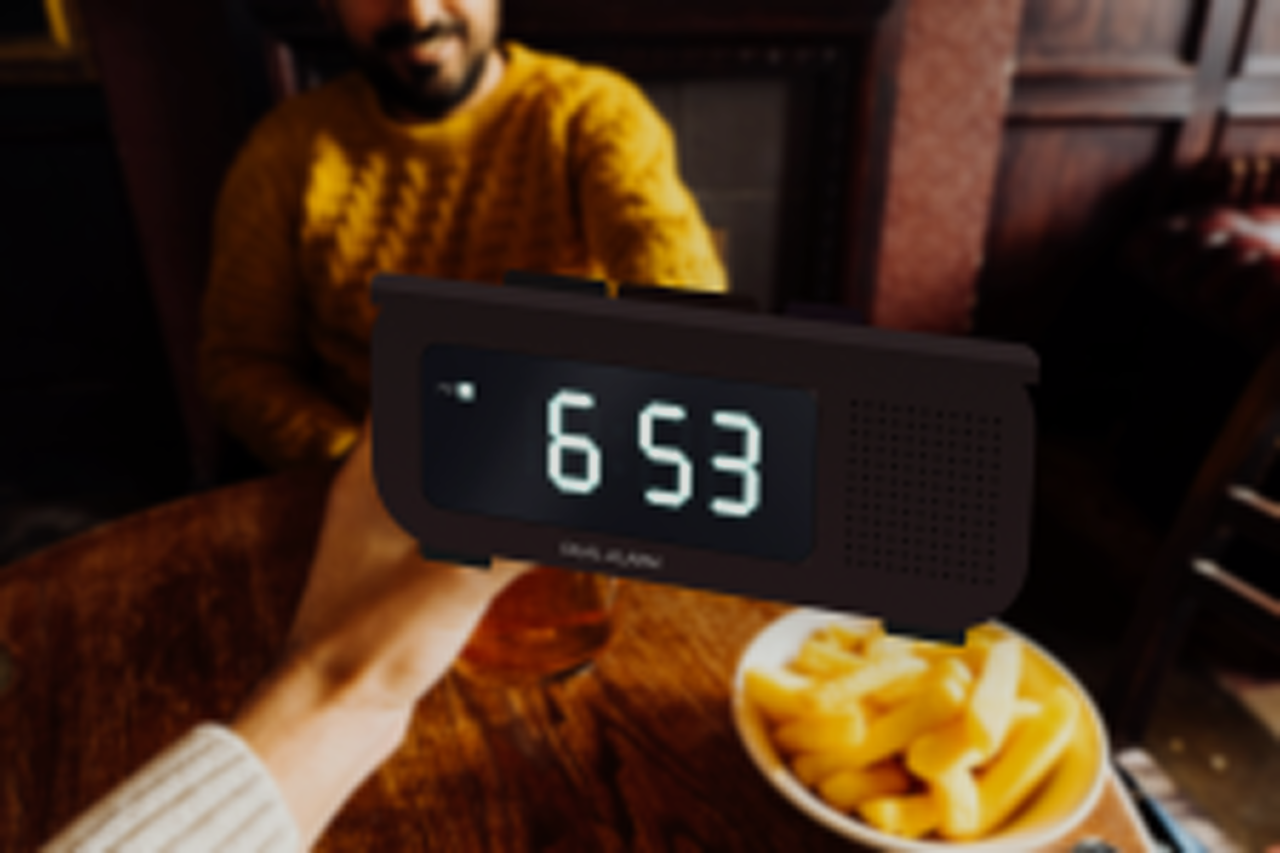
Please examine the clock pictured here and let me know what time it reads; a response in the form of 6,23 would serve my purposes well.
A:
6,53
